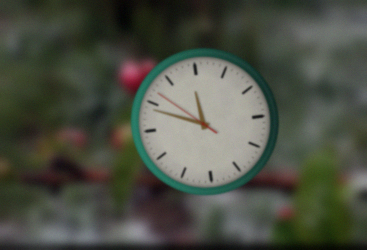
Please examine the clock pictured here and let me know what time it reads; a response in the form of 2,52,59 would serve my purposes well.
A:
11,48,52
